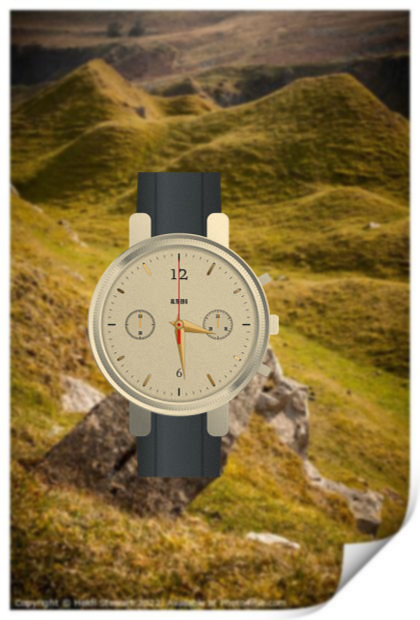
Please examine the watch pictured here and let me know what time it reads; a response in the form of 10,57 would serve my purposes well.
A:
3,29
